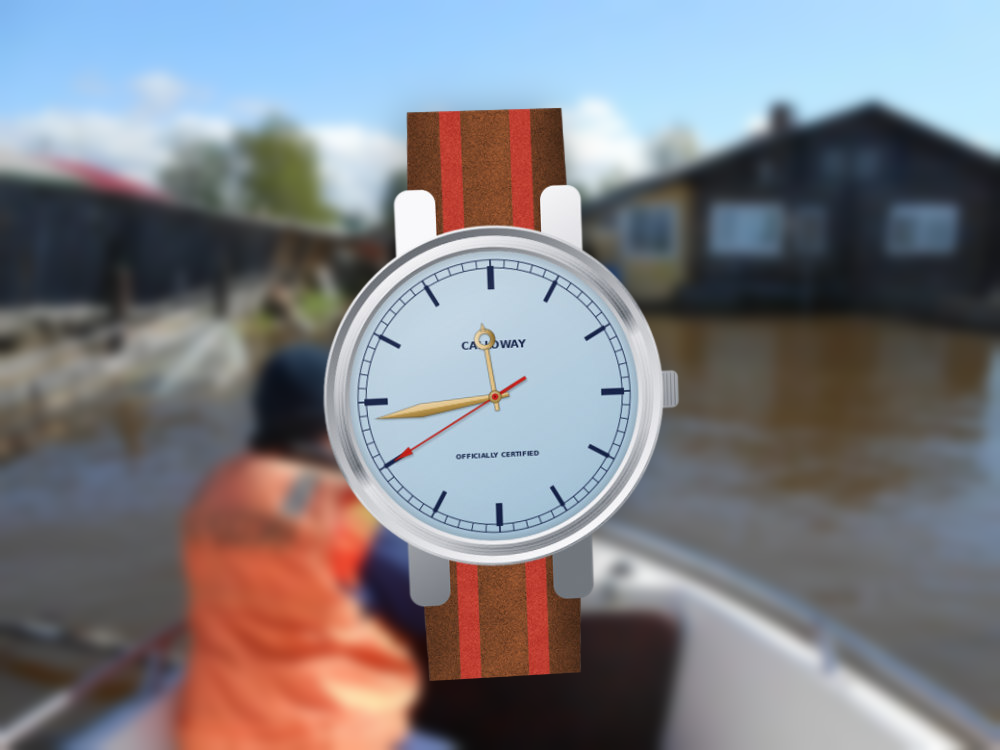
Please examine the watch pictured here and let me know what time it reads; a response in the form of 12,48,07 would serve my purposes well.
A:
11,43,40
